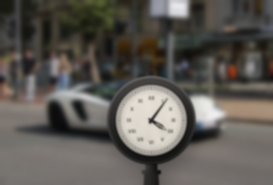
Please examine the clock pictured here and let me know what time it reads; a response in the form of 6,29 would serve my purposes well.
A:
4,06
